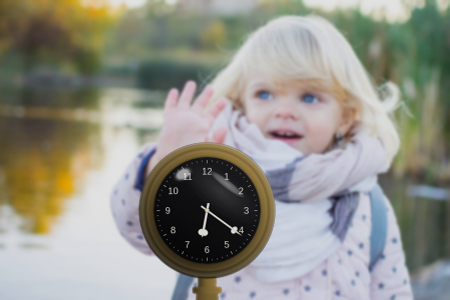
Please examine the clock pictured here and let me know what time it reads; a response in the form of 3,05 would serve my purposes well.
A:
6,21
